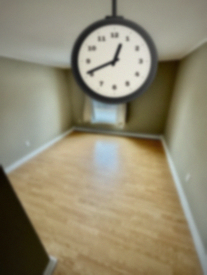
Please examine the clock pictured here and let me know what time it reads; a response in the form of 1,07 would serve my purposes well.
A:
12,41
